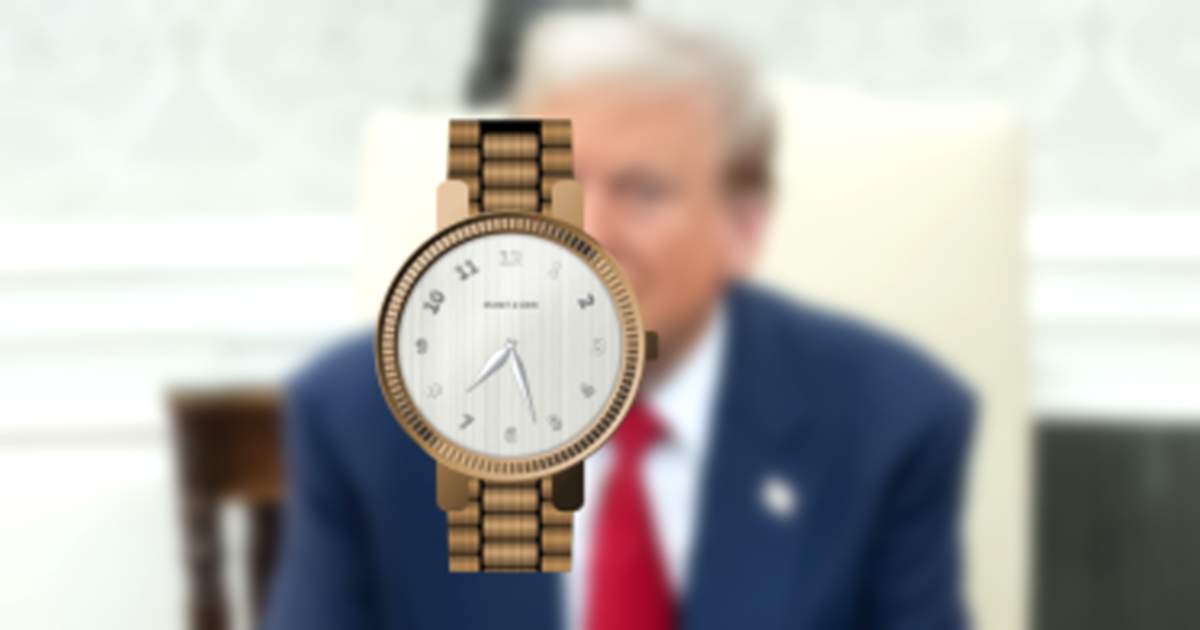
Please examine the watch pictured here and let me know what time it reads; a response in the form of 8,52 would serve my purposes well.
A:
7,27
